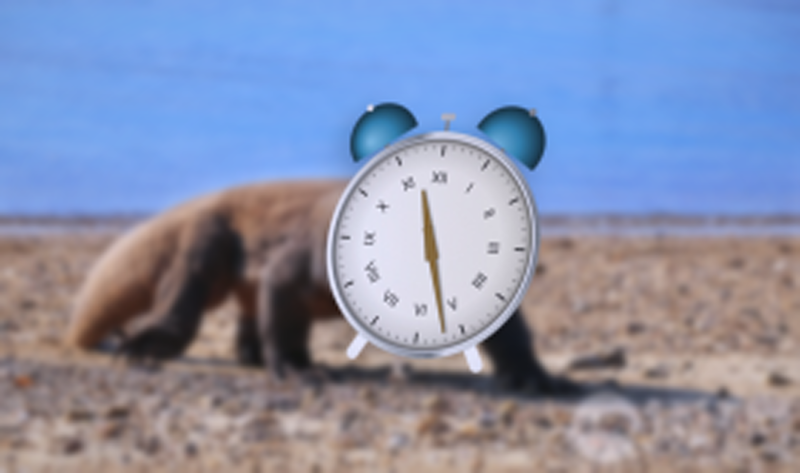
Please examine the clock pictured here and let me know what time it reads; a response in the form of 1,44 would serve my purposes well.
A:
11,27
